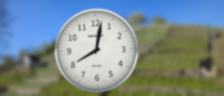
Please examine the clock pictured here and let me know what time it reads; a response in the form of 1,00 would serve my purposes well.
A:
8,02
